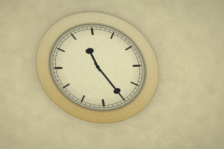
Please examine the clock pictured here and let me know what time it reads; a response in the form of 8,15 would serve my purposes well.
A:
11,25
